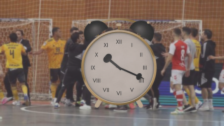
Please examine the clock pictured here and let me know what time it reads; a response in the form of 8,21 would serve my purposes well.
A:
10,19
